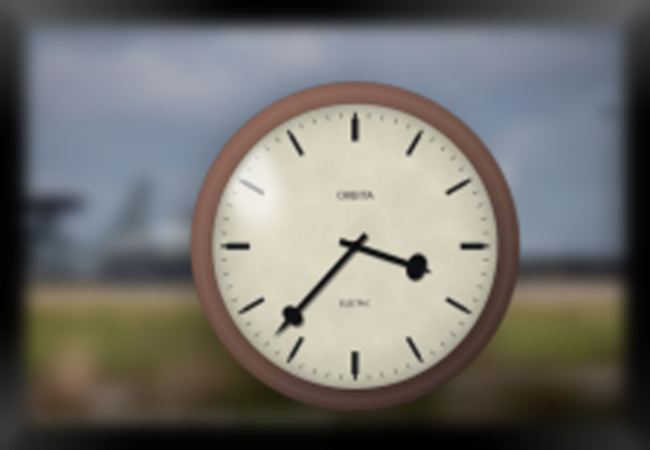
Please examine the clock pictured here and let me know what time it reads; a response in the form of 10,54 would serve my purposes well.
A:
3,37
